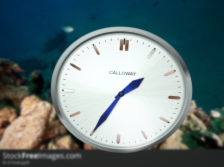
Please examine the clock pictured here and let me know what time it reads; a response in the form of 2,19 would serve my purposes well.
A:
1,35
